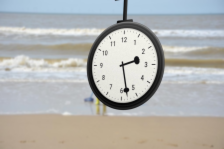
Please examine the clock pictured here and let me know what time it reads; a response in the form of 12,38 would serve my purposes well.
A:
2,28
